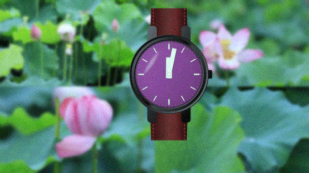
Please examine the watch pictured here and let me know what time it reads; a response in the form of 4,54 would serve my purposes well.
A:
12,02
